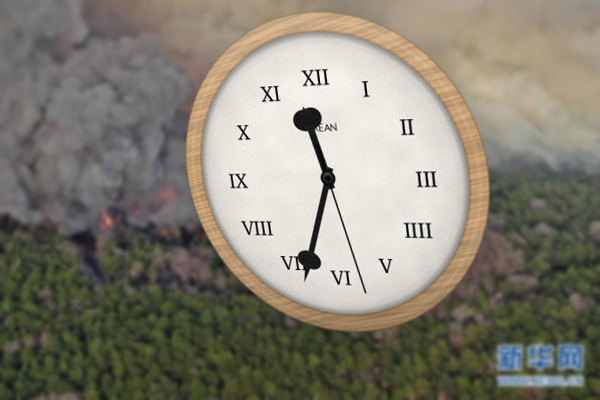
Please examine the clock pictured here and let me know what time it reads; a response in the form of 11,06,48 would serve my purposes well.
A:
11,33,28
